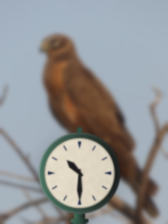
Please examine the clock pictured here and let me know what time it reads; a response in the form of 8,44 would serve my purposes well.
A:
10,30
